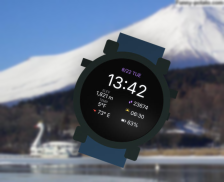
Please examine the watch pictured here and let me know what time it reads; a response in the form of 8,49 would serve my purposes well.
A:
13,42
